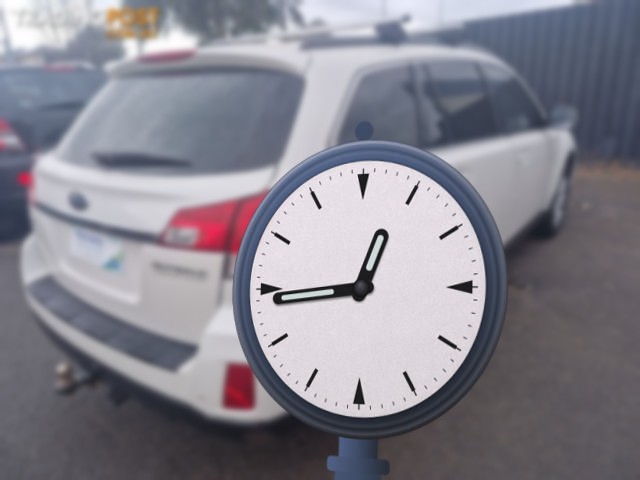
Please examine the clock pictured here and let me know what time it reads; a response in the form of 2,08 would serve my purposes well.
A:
12,44
